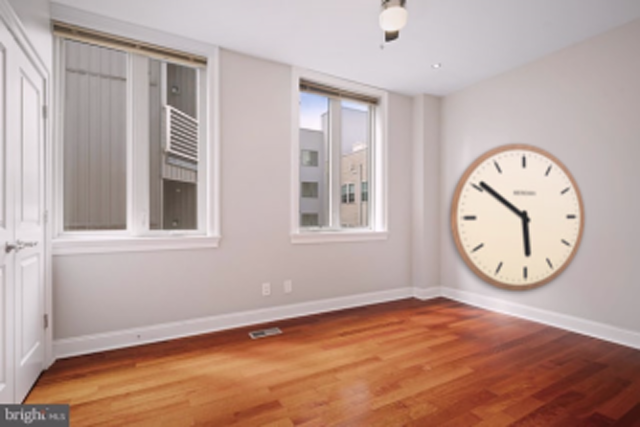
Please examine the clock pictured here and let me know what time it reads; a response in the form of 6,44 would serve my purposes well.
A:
5,51
